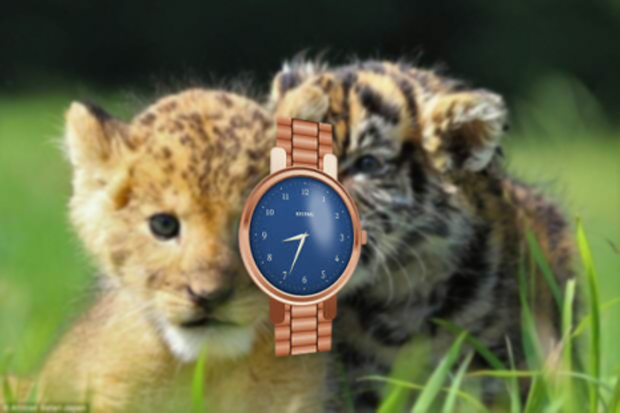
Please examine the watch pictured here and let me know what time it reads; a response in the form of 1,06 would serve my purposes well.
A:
8,34
